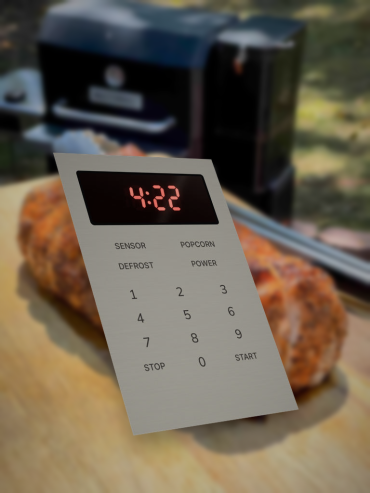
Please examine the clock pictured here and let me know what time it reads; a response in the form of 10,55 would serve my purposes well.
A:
4,22
